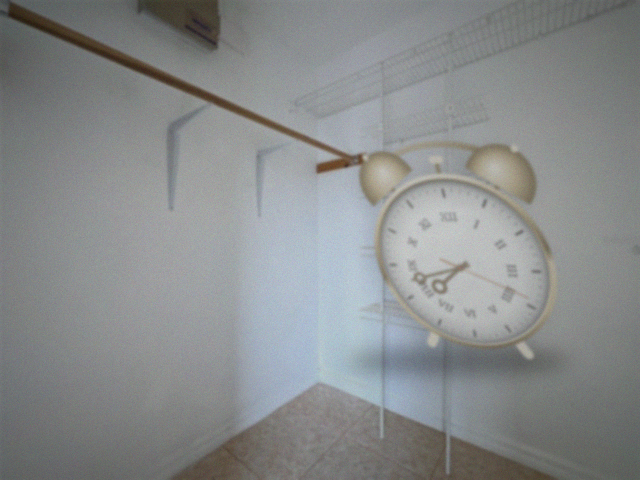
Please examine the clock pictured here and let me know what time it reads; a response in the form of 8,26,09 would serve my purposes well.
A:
7,42,19
